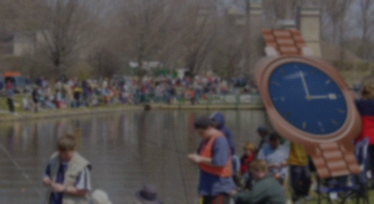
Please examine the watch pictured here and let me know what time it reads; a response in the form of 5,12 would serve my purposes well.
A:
3,01
